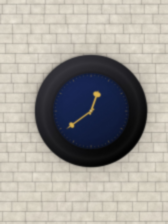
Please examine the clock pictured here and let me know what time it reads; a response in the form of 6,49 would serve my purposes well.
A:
12,39
